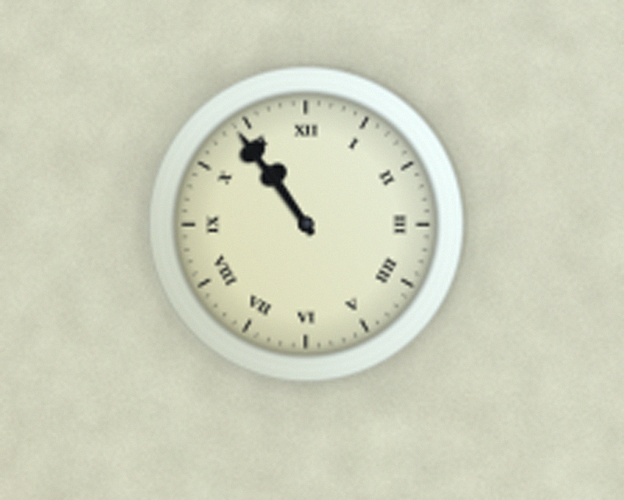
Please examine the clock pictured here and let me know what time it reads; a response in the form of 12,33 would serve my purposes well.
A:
10,54
